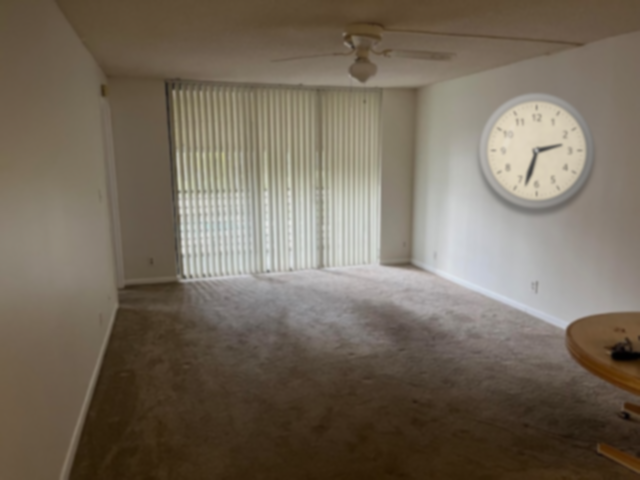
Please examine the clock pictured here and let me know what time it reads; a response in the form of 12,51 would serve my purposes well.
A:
2,33
